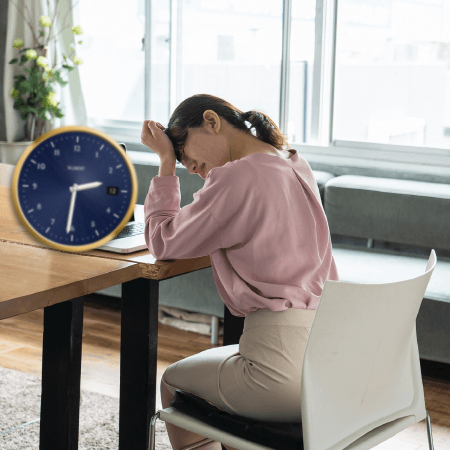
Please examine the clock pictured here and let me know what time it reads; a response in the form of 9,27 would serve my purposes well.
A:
2,31
